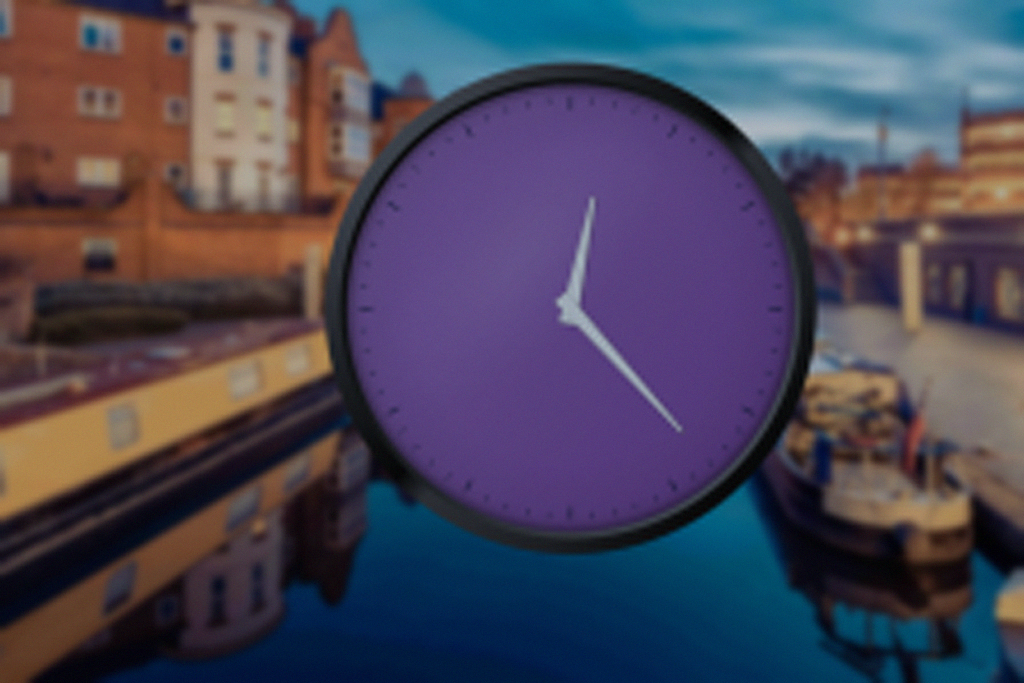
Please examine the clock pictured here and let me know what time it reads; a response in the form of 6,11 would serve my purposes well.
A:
12,23
